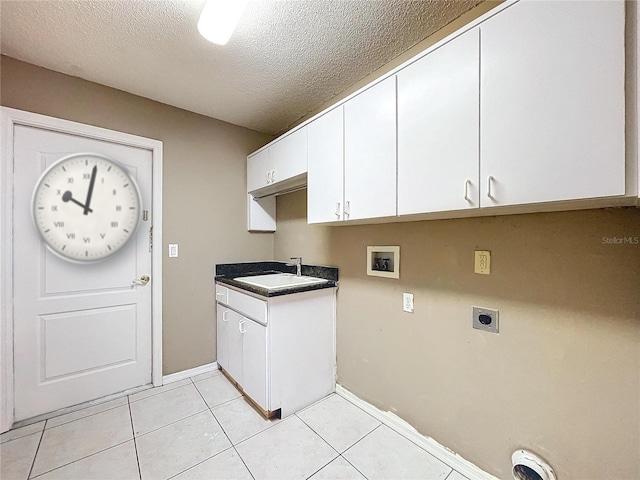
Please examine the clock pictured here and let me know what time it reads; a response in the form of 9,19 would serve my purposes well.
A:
10,02
